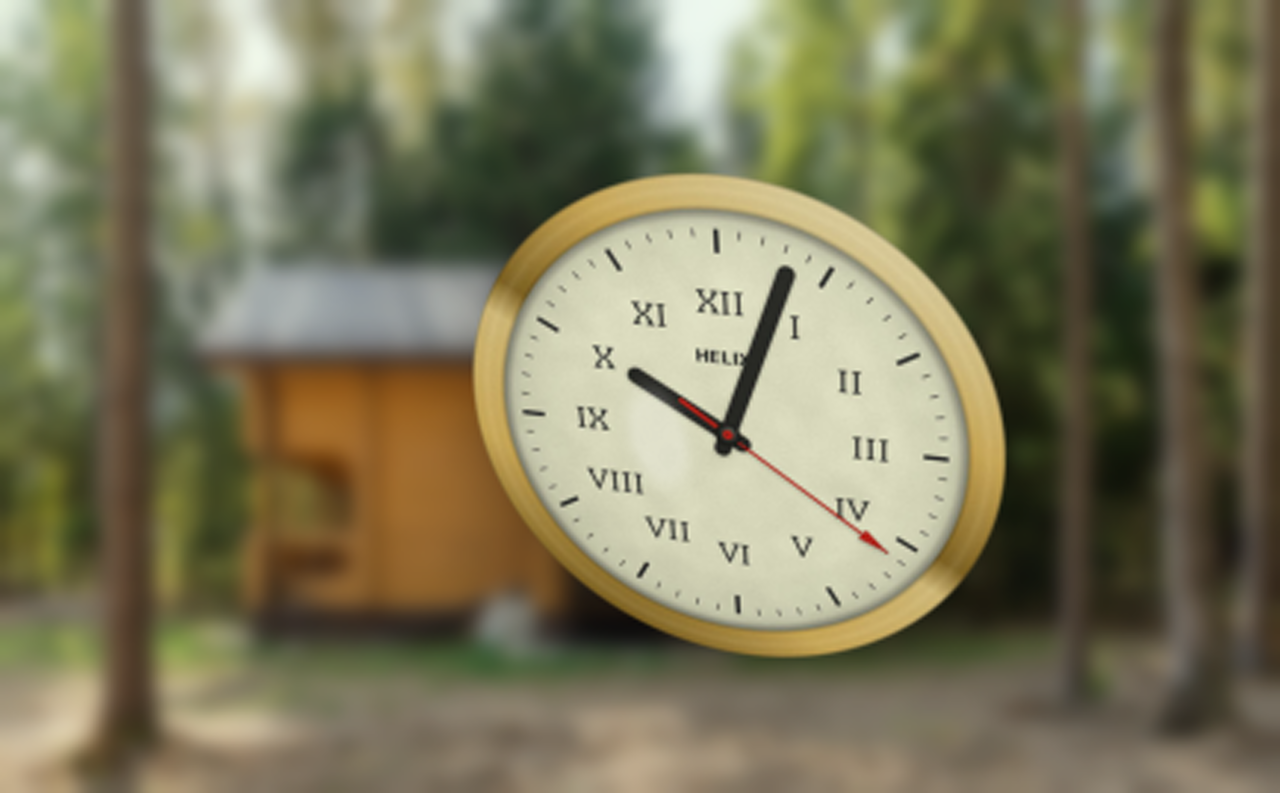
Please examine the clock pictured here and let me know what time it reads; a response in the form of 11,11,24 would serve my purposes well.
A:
10,03,21
